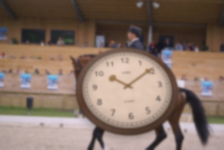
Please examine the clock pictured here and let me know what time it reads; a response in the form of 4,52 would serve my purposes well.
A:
10,09
